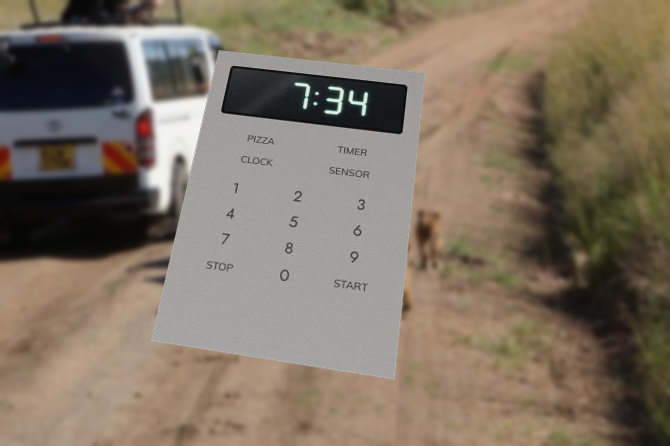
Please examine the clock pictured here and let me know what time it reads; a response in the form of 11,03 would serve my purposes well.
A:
7,34
